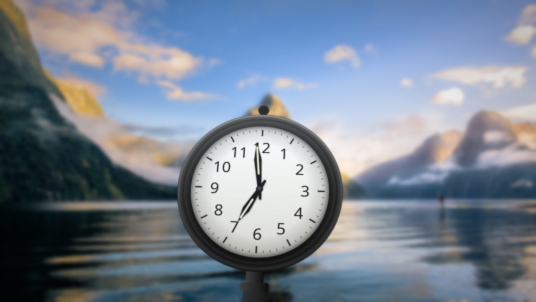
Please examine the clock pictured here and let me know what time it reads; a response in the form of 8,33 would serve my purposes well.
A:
6,59
